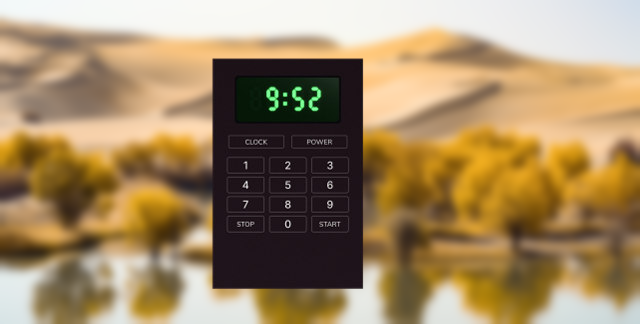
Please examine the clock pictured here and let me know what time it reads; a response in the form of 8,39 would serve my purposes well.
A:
9,52
